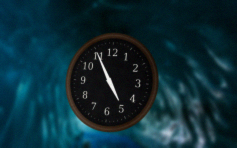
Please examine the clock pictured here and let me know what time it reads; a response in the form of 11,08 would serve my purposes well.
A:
4,55
